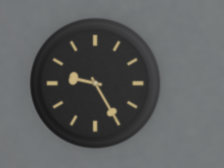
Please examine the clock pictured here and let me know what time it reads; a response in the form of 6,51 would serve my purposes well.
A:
9,25
